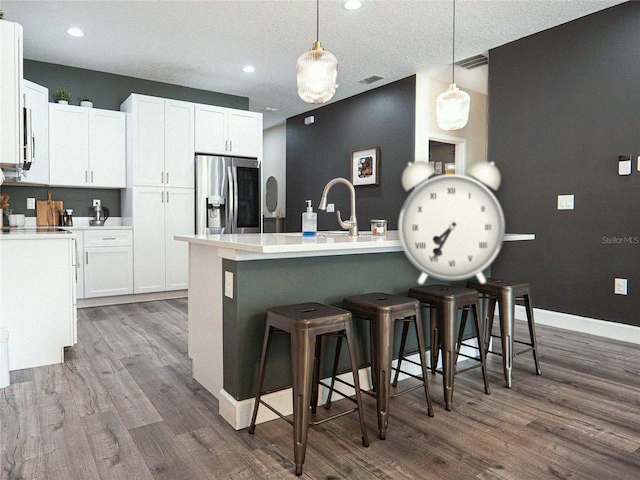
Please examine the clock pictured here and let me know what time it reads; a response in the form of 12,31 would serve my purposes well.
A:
7,35
